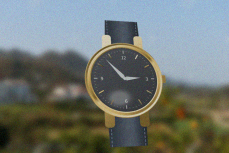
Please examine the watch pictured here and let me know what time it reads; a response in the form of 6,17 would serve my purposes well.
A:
2,53
